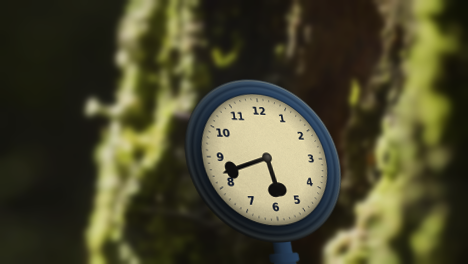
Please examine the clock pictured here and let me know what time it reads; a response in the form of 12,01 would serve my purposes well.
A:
5,42
